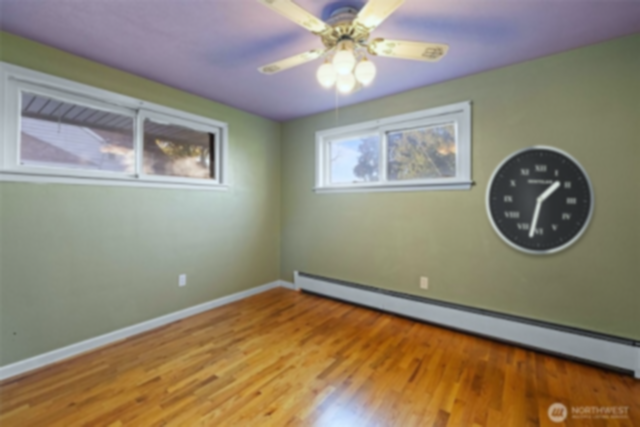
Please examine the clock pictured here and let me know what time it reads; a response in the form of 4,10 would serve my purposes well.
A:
1,32
